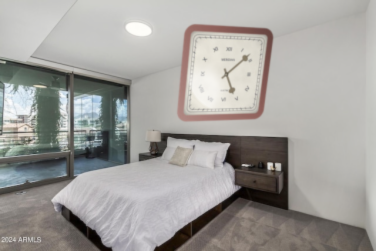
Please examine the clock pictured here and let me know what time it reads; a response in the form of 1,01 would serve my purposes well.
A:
5,08
